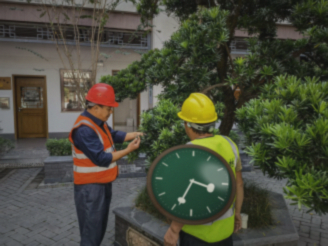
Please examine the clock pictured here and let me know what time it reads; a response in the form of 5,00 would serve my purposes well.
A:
3,34
